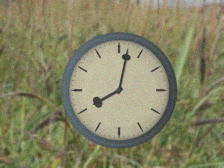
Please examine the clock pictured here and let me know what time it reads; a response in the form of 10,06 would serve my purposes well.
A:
8,02
